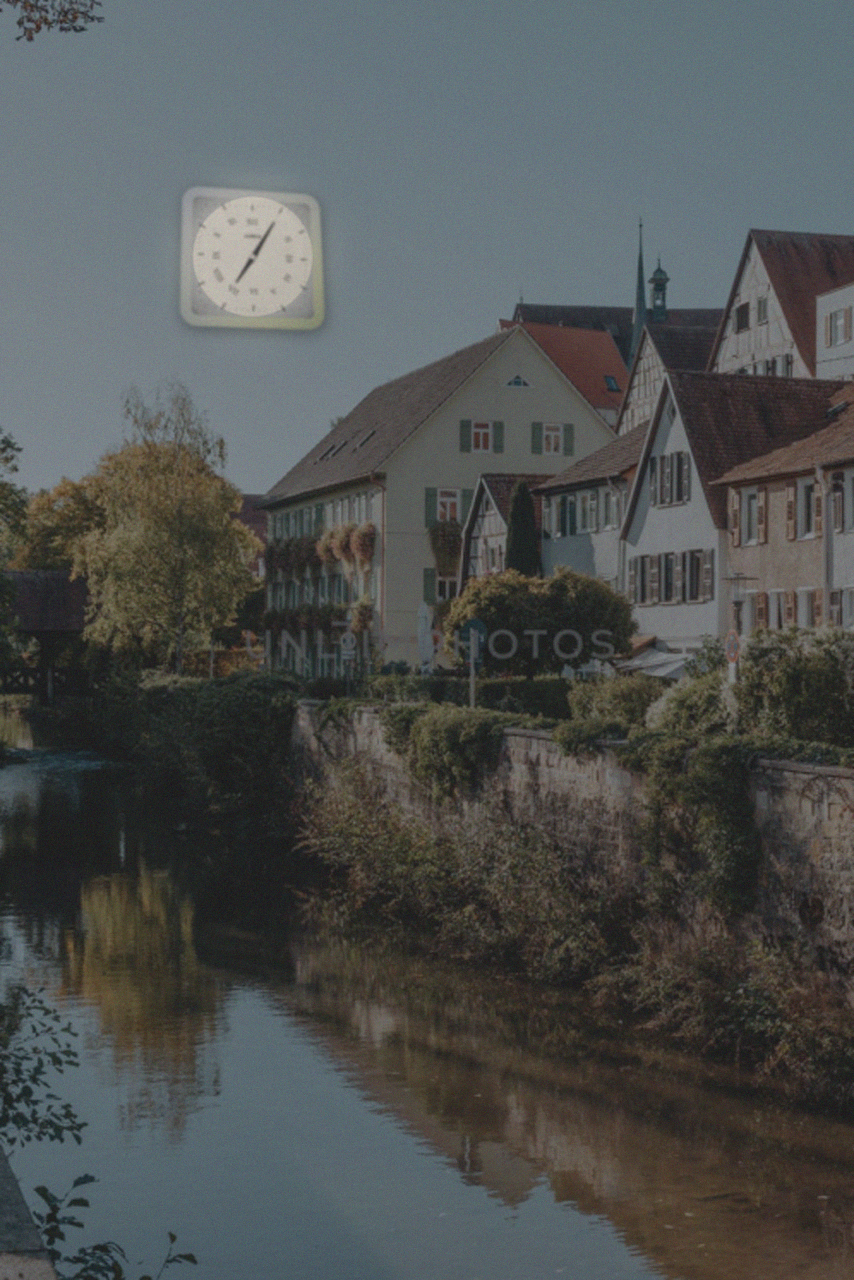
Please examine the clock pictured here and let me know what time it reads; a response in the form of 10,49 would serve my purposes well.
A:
7,05
